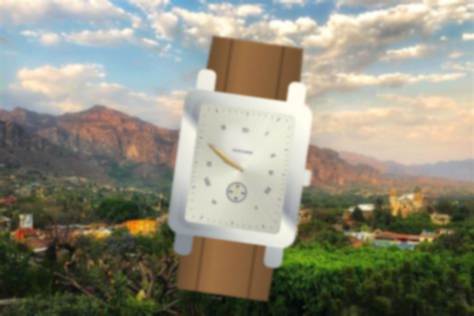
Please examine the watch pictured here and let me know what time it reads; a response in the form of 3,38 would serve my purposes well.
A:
9,50
